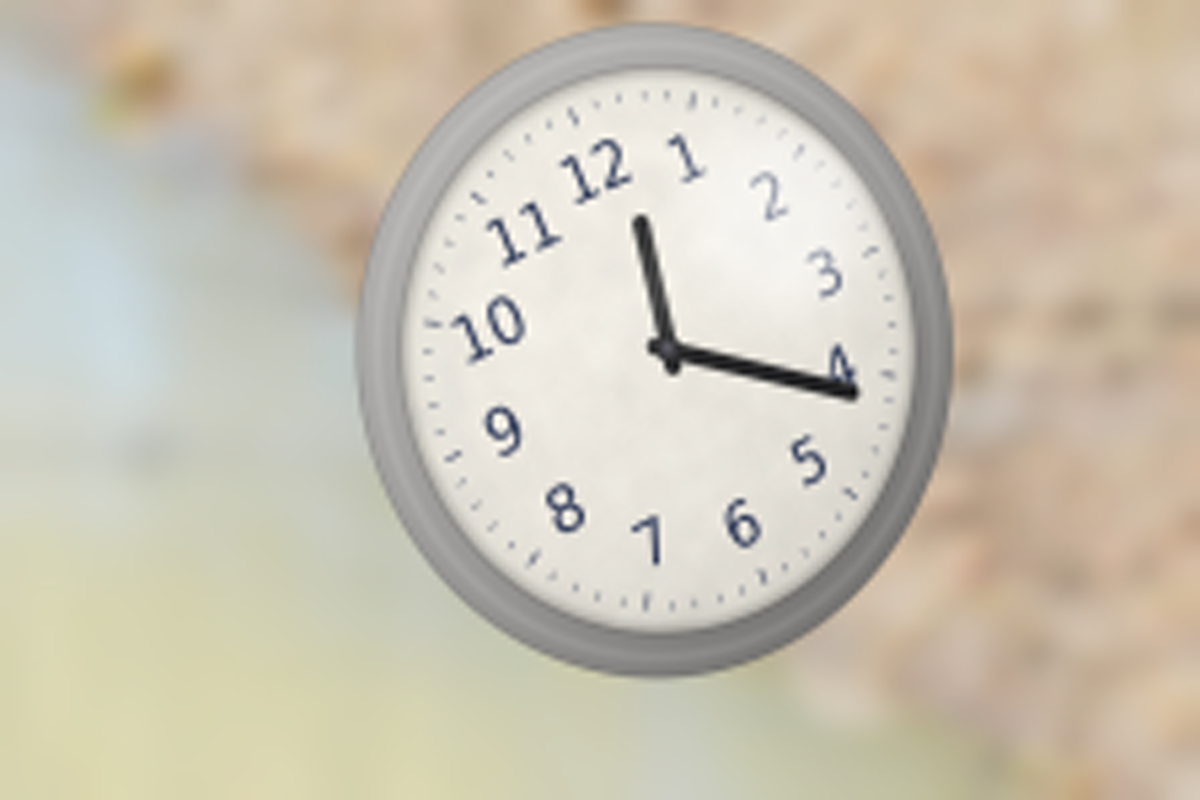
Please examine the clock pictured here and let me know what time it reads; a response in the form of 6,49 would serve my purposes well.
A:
12,21
